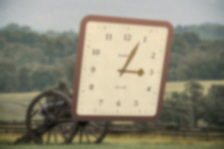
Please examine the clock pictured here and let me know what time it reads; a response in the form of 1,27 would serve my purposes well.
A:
3,04
